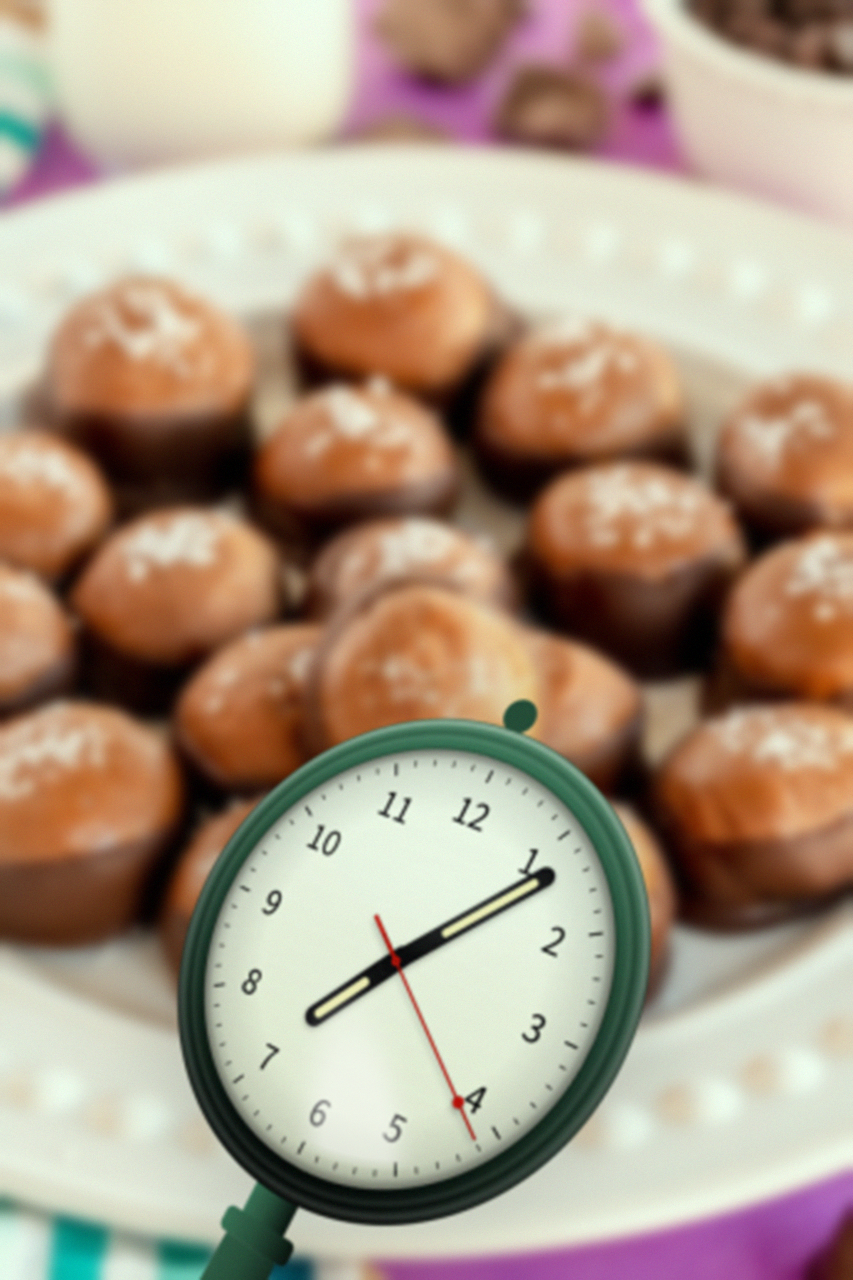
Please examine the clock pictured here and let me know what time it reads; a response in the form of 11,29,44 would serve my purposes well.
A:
7,06,21
